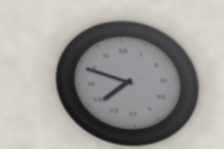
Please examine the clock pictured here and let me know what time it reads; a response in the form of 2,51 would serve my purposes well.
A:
7,49
